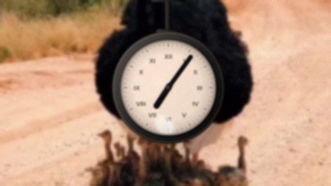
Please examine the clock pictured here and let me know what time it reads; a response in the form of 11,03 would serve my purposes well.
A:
7,06
